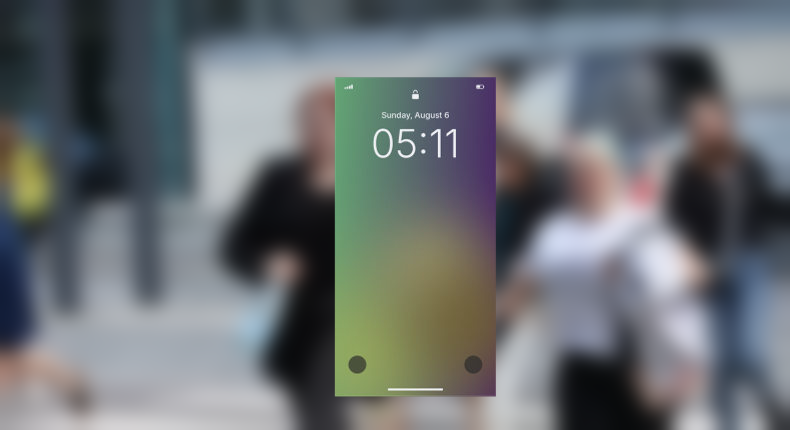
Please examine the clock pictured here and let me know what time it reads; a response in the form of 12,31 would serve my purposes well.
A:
5,11
